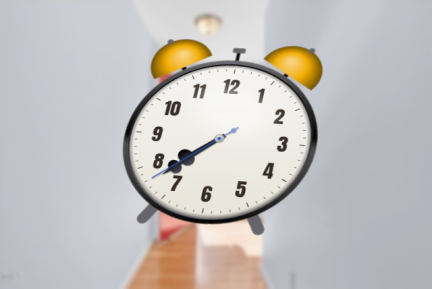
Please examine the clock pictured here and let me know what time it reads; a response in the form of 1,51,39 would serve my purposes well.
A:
7,37,38
